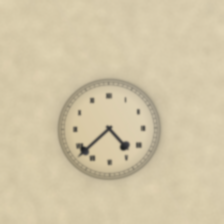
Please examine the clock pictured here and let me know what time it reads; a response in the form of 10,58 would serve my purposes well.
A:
4,38
